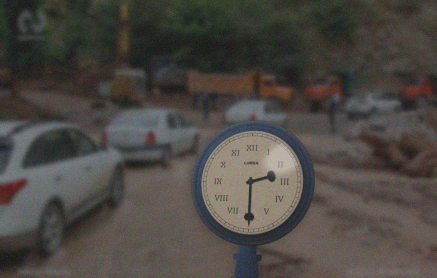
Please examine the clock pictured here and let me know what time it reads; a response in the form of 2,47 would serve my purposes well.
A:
2,30
